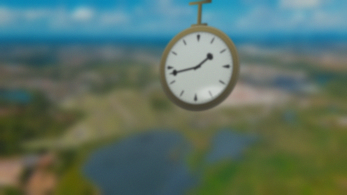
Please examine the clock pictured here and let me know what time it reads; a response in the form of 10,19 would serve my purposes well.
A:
1,43
